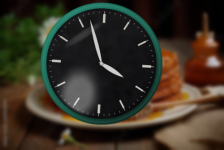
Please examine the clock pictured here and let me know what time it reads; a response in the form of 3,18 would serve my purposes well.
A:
3,57
